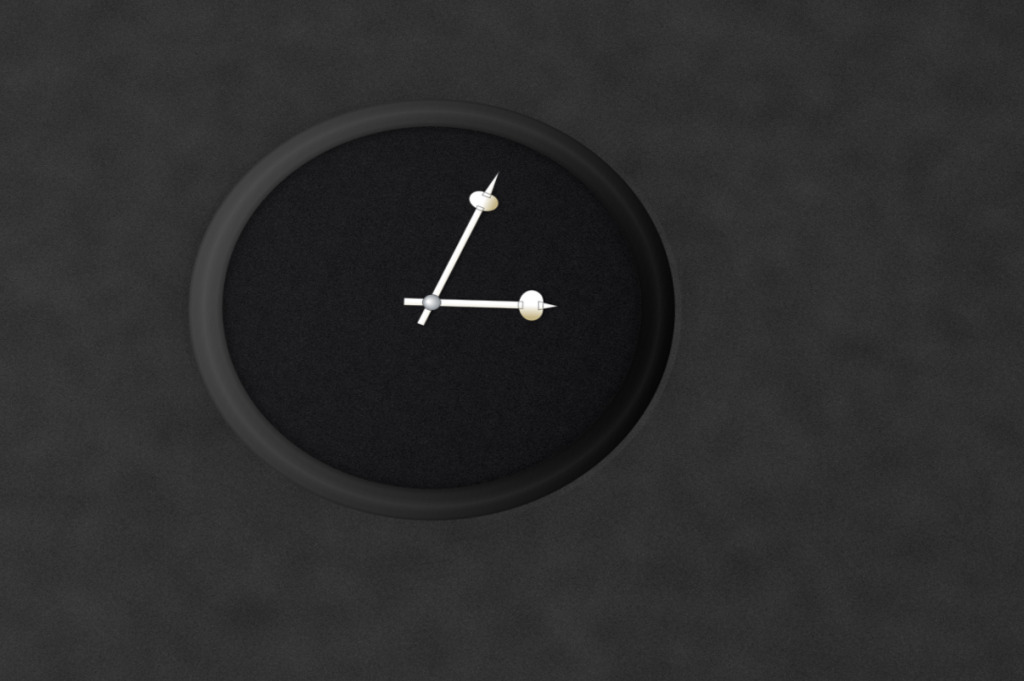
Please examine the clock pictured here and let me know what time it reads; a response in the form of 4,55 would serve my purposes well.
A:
3,04
